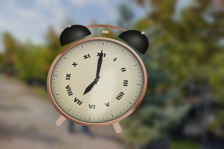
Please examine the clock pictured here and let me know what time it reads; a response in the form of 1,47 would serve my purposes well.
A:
7,00
